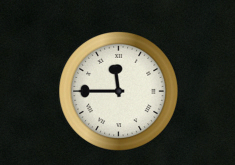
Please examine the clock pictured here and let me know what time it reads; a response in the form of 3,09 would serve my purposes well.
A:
11,45
